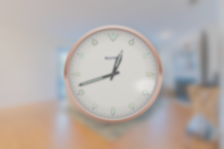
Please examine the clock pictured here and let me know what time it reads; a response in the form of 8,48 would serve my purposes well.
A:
12,42
